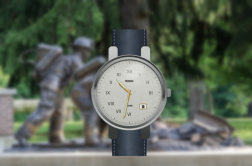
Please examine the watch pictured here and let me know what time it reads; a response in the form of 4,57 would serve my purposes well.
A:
10,32
